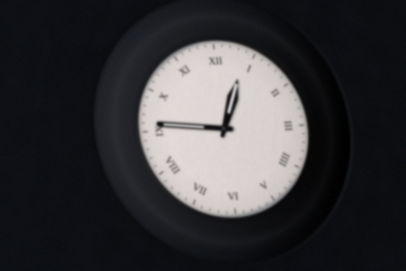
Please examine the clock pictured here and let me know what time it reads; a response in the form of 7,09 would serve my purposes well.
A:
12,46
